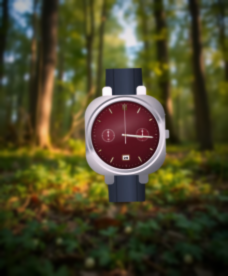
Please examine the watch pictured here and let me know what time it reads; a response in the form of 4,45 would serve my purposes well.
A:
3,16
